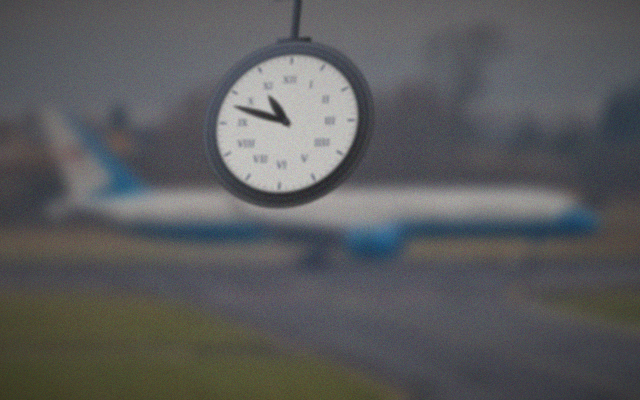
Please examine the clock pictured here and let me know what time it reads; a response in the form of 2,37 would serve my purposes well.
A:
10,48
